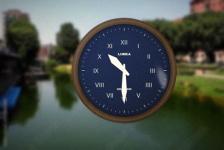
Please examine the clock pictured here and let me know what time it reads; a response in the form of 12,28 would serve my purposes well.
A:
10,30
